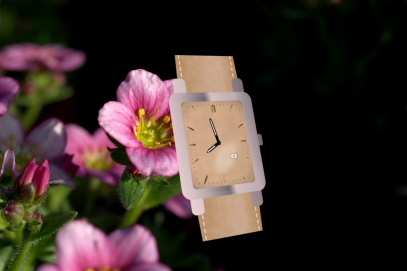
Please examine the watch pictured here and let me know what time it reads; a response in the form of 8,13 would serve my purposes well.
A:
7,58
